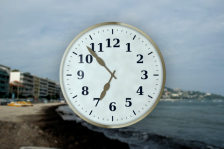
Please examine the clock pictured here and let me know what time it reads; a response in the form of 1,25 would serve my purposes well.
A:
6,53
